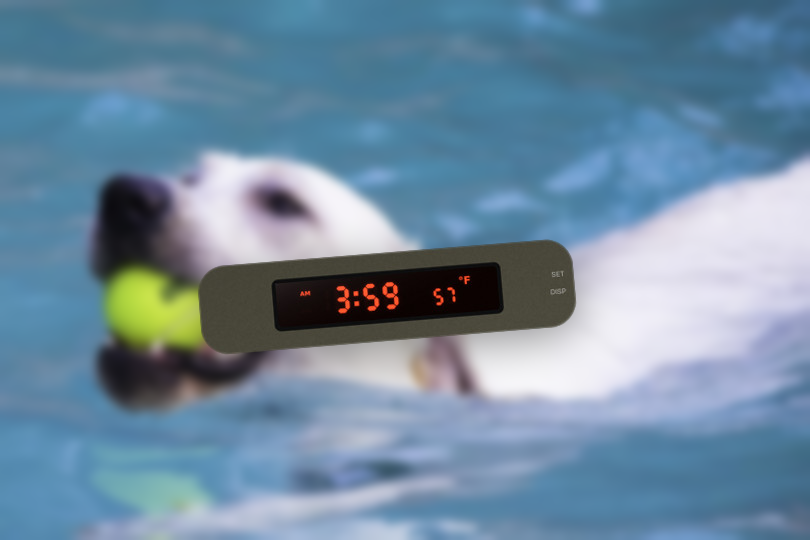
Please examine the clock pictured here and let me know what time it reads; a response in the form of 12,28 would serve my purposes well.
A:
3,59
